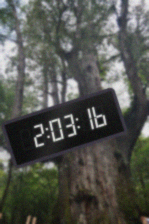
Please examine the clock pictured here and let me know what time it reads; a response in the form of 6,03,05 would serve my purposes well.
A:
2,03,16
